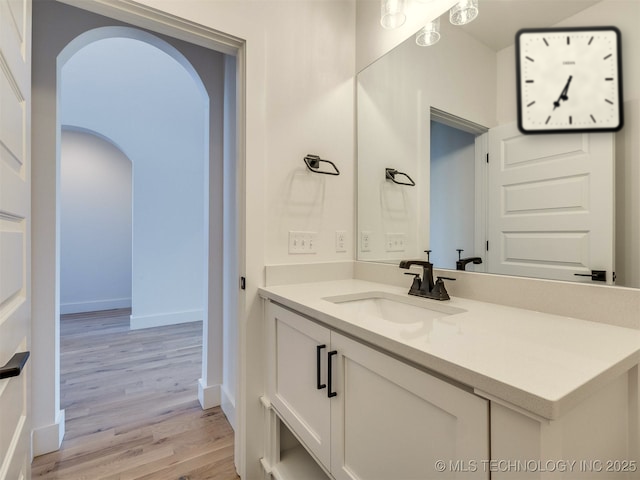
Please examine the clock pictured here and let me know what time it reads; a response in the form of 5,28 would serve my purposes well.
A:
6,35
